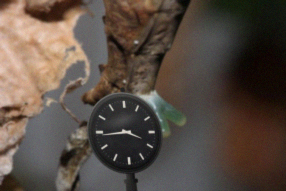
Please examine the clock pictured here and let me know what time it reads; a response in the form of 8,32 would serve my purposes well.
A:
3,44
